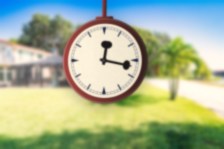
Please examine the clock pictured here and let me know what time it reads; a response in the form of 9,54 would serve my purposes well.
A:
12,17
